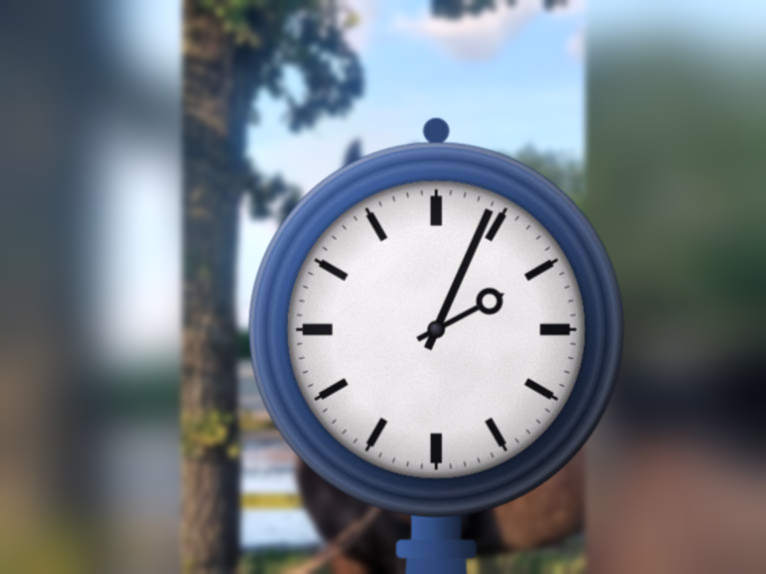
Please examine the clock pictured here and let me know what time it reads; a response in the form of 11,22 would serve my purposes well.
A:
2,04
